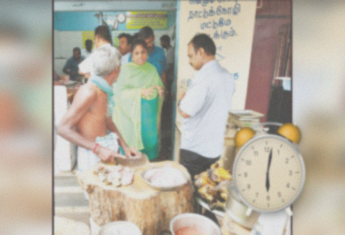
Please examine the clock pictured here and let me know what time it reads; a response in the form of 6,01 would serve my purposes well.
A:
6,02
